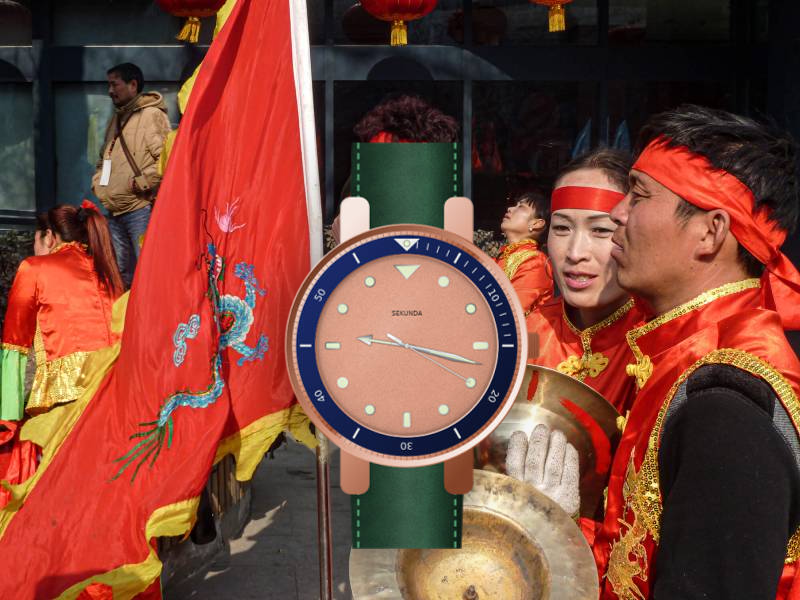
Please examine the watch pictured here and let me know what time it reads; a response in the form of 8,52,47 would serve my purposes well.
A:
9,17,20
